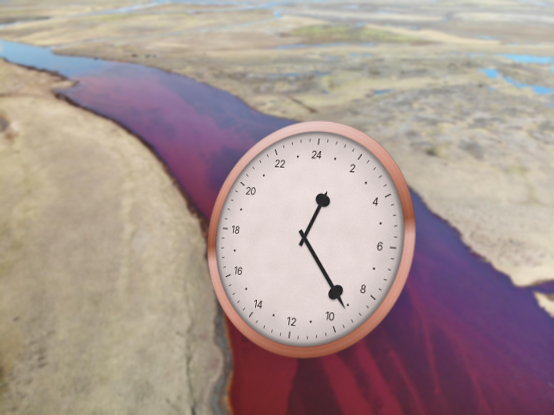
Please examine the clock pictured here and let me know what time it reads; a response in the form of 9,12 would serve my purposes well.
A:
1,23
